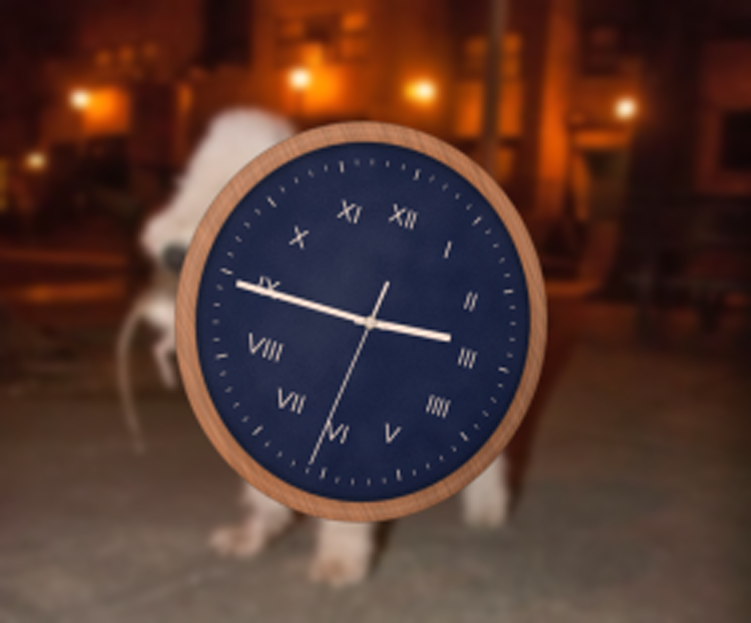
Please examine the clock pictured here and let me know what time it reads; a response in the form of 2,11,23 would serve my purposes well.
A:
2,44,31
